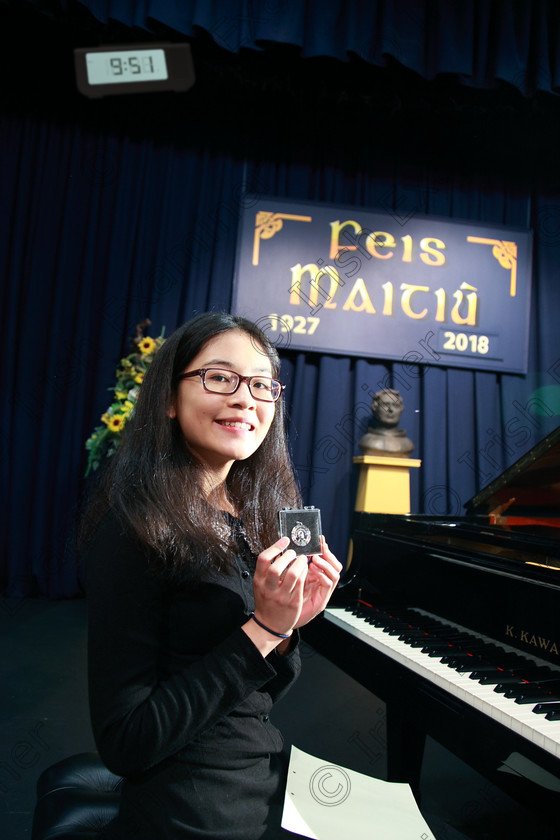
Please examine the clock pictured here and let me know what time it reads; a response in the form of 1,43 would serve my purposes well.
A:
9,51
